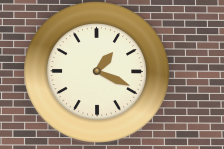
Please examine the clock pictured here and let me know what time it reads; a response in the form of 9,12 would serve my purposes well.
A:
1,19
